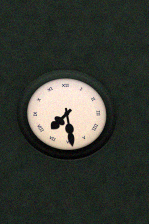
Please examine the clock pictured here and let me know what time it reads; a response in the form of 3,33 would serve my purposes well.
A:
7,29
